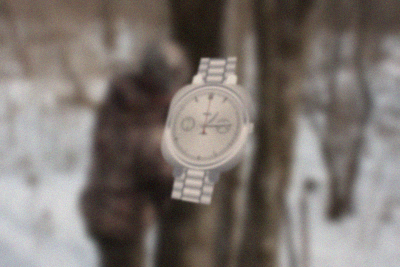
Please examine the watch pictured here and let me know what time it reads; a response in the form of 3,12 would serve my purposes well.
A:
1,14
